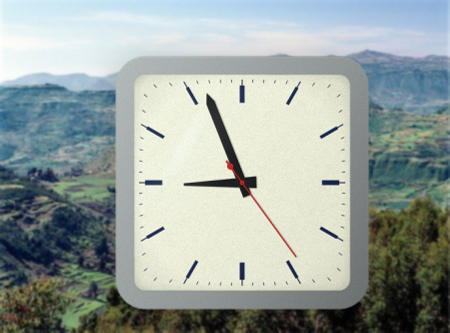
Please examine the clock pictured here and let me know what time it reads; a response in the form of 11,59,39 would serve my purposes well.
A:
8,56,24
